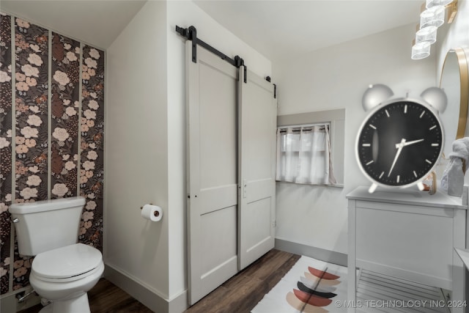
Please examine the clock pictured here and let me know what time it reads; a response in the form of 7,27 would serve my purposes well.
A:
2,33
